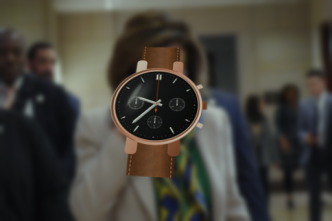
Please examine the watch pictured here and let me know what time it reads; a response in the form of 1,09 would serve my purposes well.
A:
9,37
